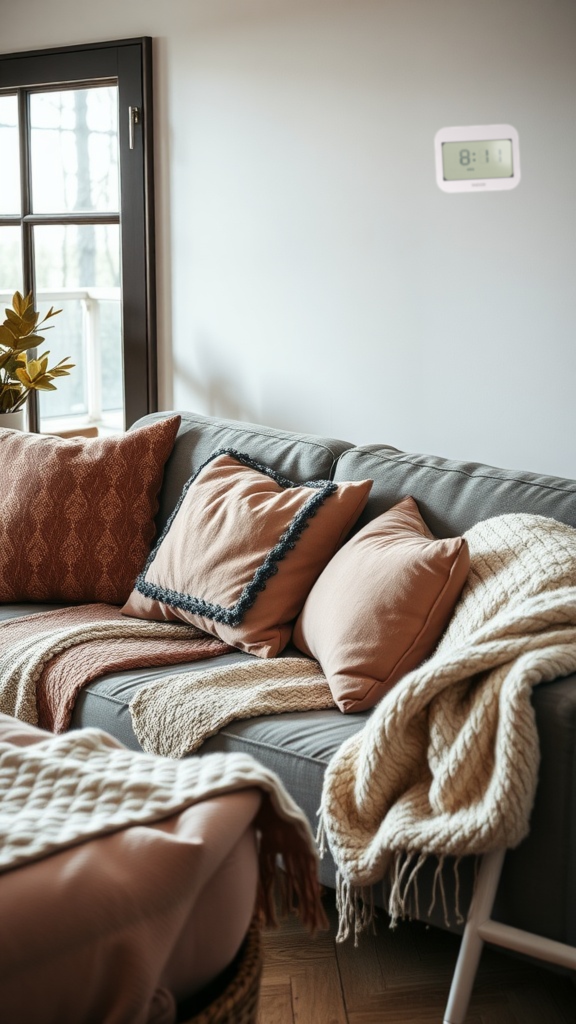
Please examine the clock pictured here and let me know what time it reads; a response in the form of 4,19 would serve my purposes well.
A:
8,11
